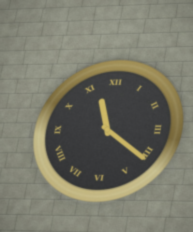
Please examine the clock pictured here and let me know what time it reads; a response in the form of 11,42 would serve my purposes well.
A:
11,21
